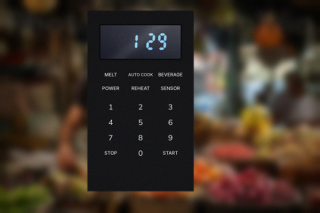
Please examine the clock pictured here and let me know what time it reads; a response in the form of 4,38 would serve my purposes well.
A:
1,29
